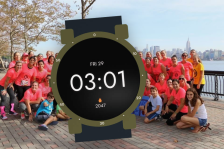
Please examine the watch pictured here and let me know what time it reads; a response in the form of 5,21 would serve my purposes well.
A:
3,01
